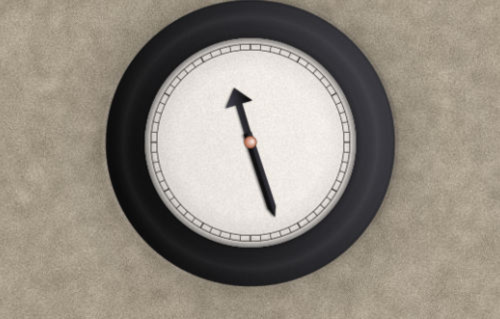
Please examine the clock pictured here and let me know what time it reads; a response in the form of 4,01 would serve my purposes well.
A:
11,27
